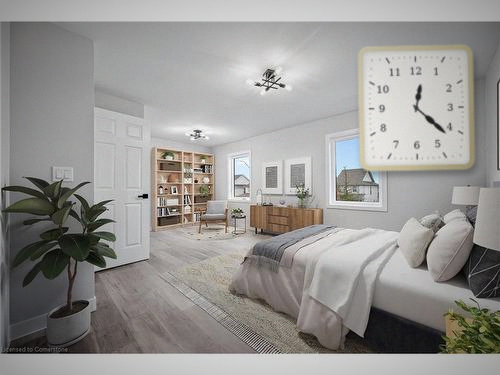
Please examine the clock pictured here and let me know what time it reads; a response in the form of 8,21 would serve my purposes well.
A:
12,22
